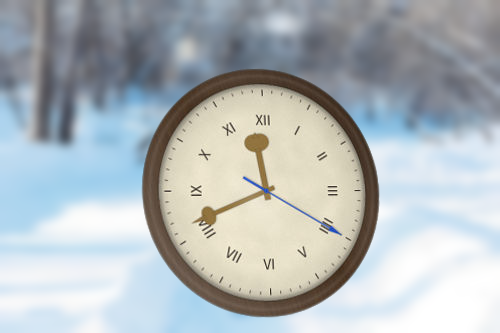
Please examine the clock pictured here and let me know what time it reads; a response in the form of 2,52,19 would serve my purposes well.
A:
11,41,20
